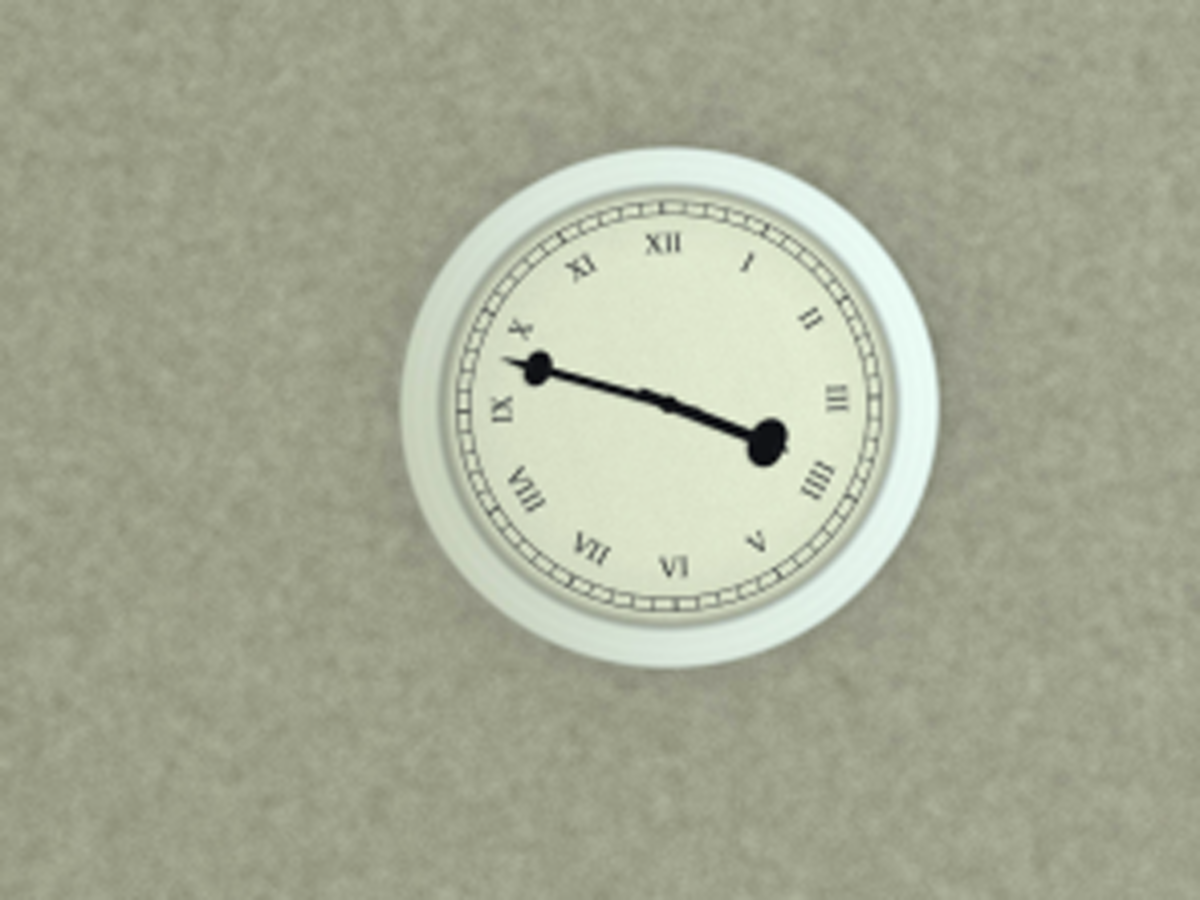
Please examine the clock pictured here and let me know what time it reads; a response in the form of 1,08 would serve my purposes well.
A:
3,48
